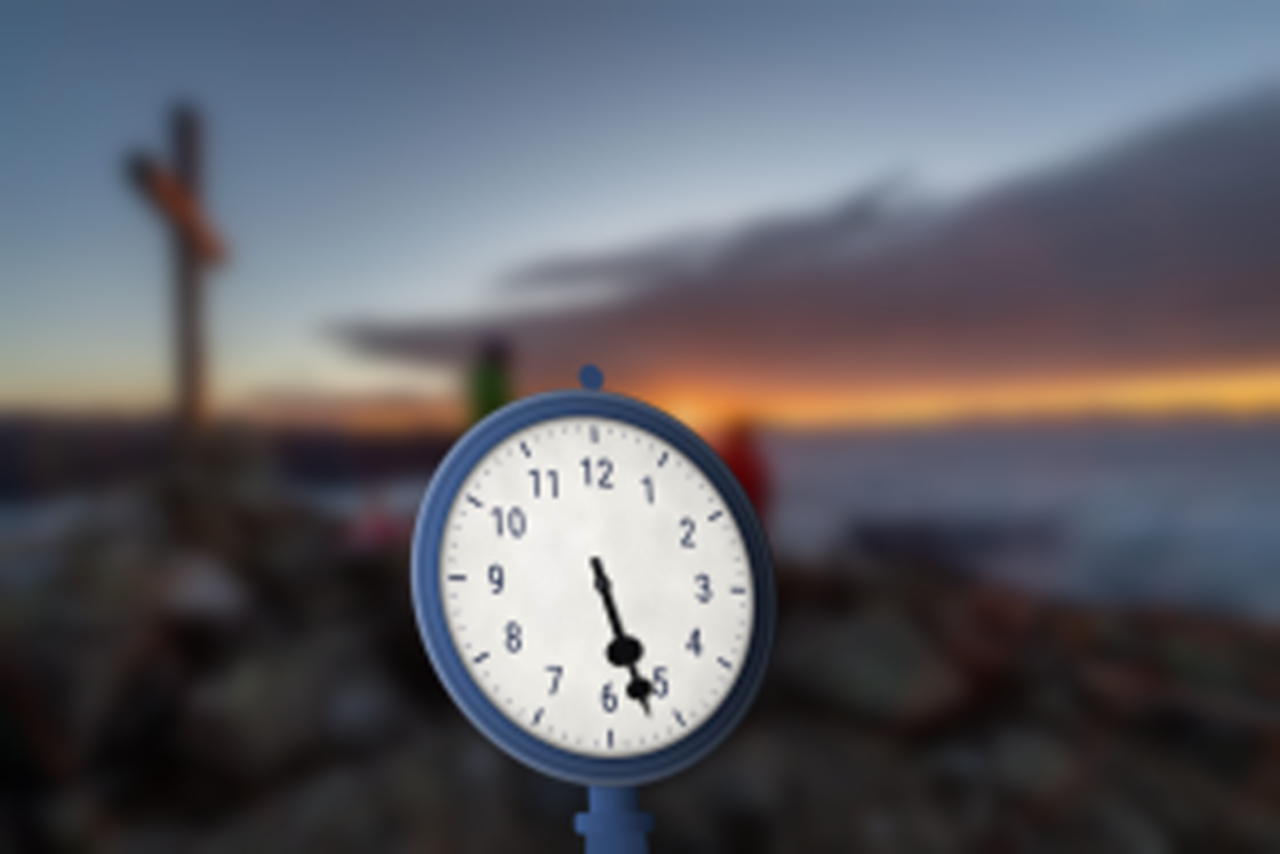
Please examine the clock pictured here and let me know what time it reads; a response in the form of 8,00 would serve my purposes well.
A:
5,27
